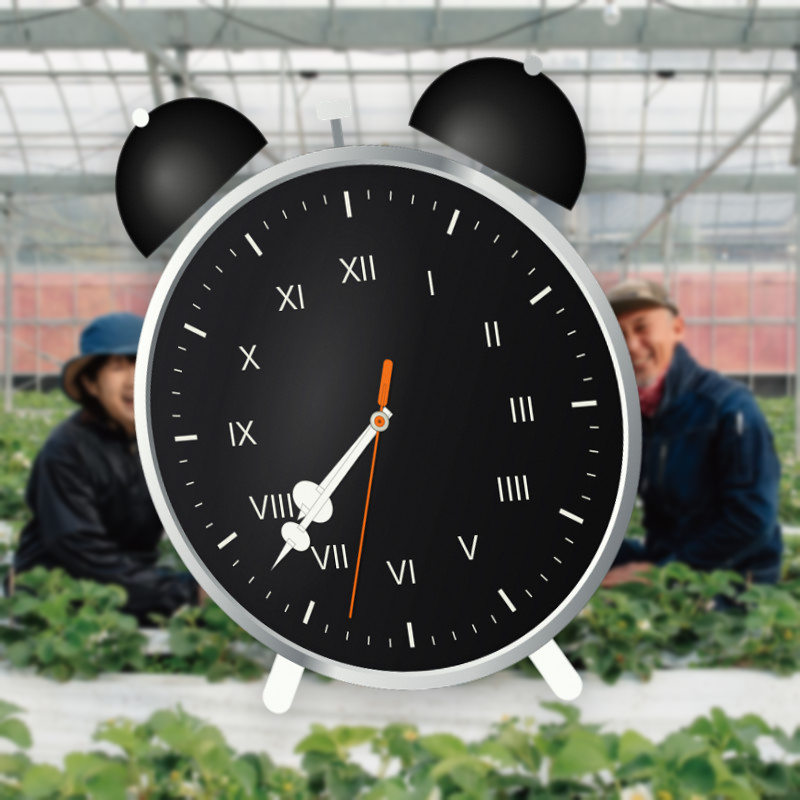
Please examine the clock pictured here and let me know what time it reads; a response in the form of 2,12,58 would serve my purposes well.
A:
7,37,33
